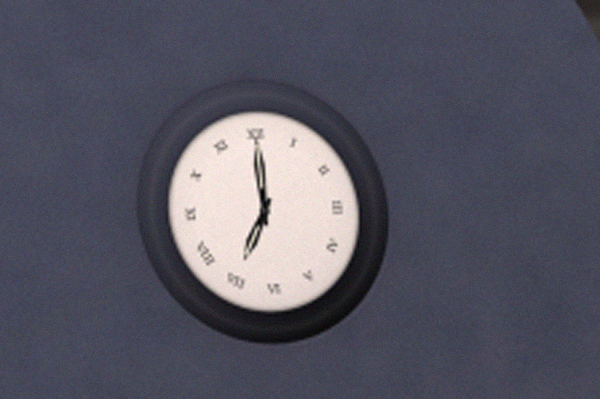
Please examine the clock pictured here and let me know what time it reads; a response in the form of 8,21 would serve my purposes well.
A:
7,00
